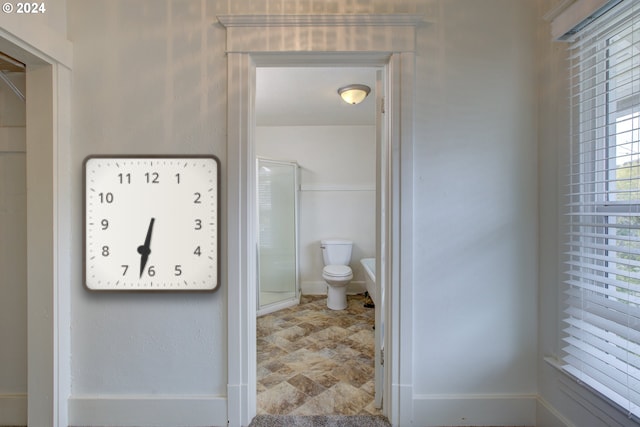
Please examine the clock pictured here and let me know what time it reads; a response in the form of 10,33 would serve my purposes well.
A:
6,32
